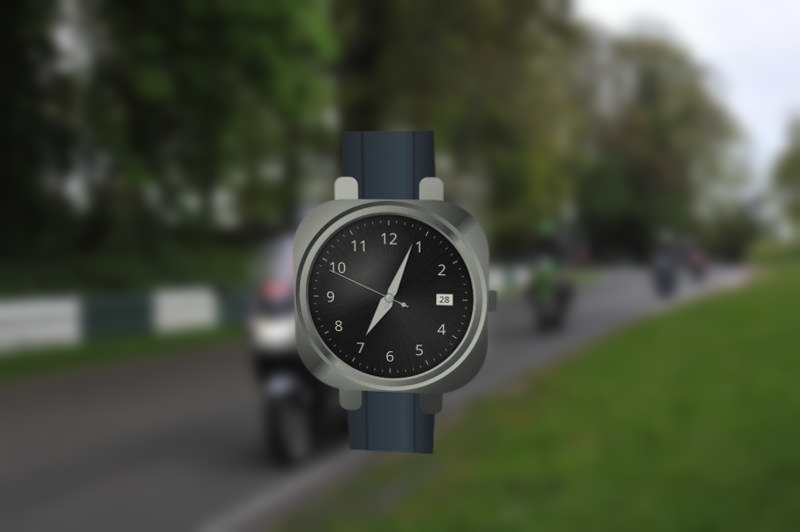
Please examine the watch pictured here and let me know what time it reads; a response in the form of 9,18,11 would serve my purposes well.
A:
7,03,49
